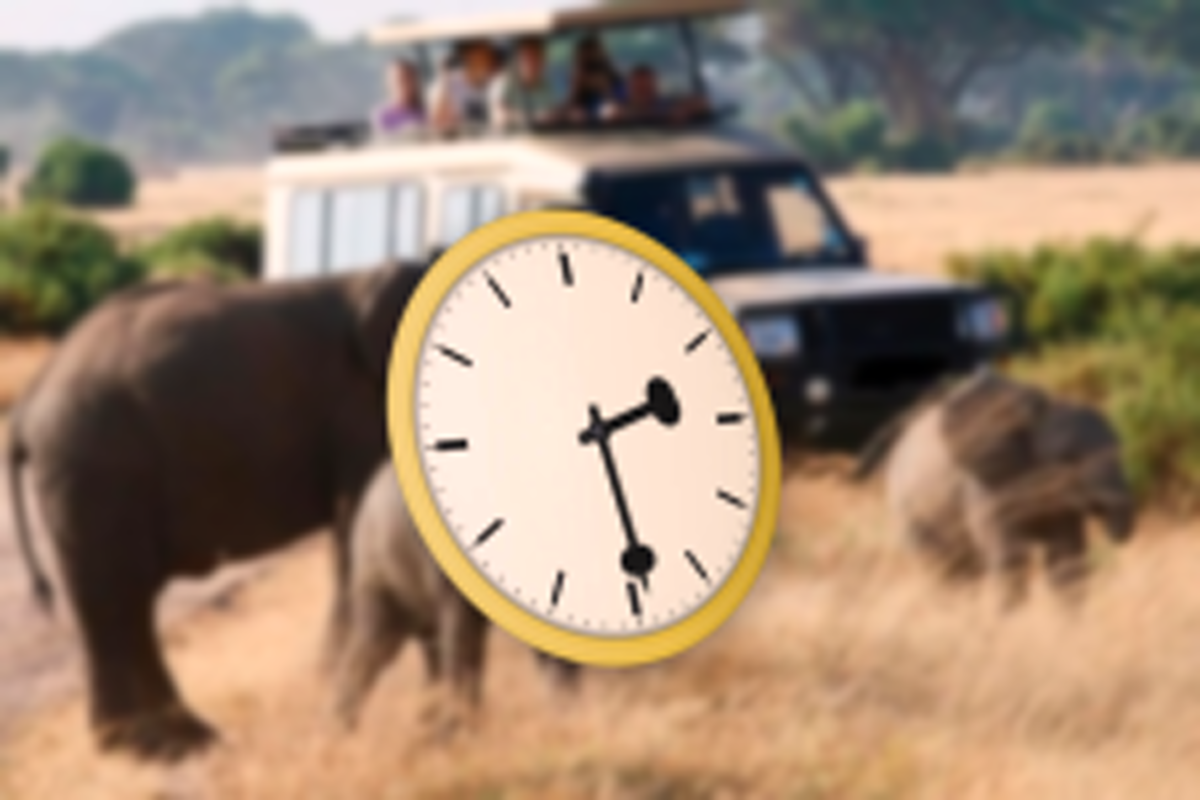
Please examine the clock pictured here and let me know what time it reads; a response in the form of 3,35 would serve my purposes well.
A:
2,29
